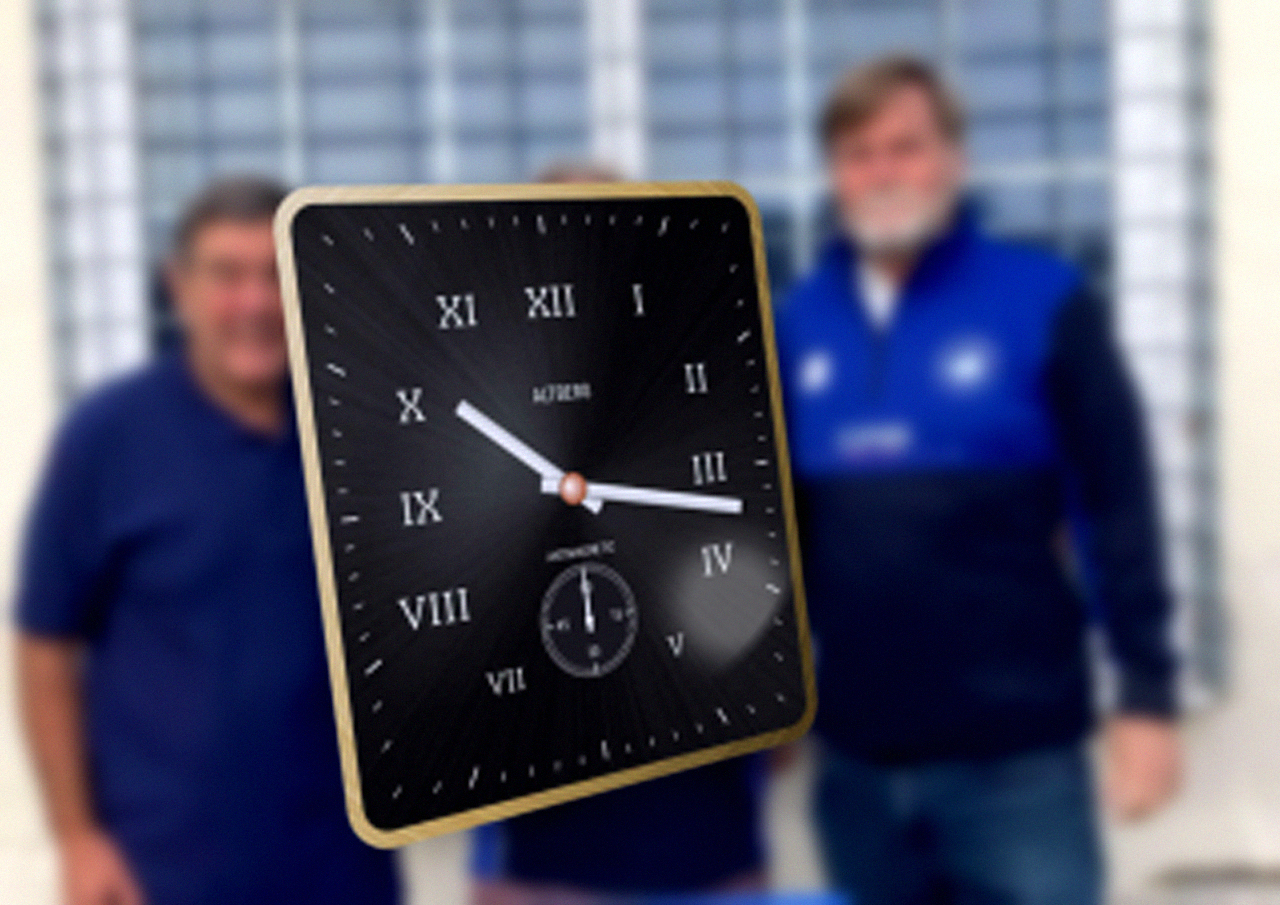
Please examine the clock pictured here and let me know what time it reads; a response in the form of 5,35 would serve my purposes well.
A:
10,17
